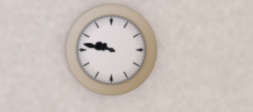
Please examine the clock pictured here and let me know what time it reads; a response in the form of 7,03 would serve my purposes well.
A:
9,47
